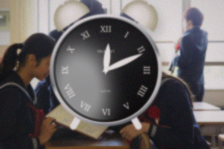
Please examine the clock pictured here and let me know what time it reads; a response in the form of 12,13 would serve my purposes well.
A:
12,11
